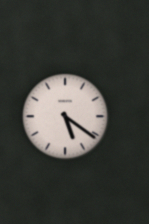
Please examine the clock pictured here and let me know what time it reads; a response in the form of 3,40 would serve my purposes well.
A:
5,21
